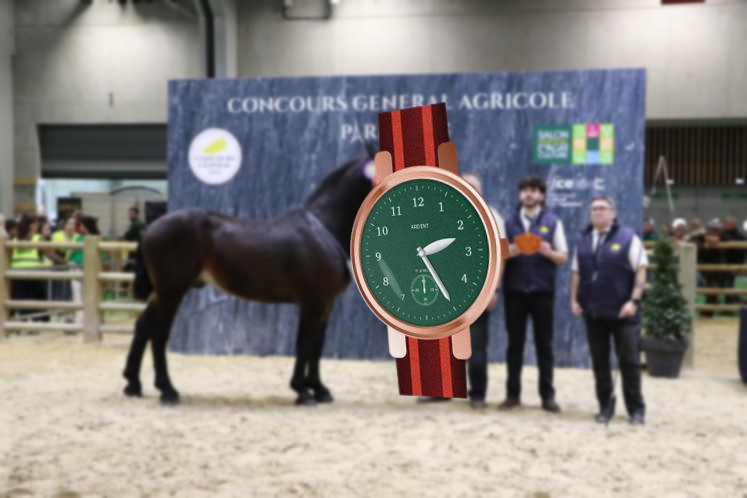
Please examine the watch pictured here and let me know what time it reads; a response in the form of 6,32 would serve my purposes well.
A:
2,25
